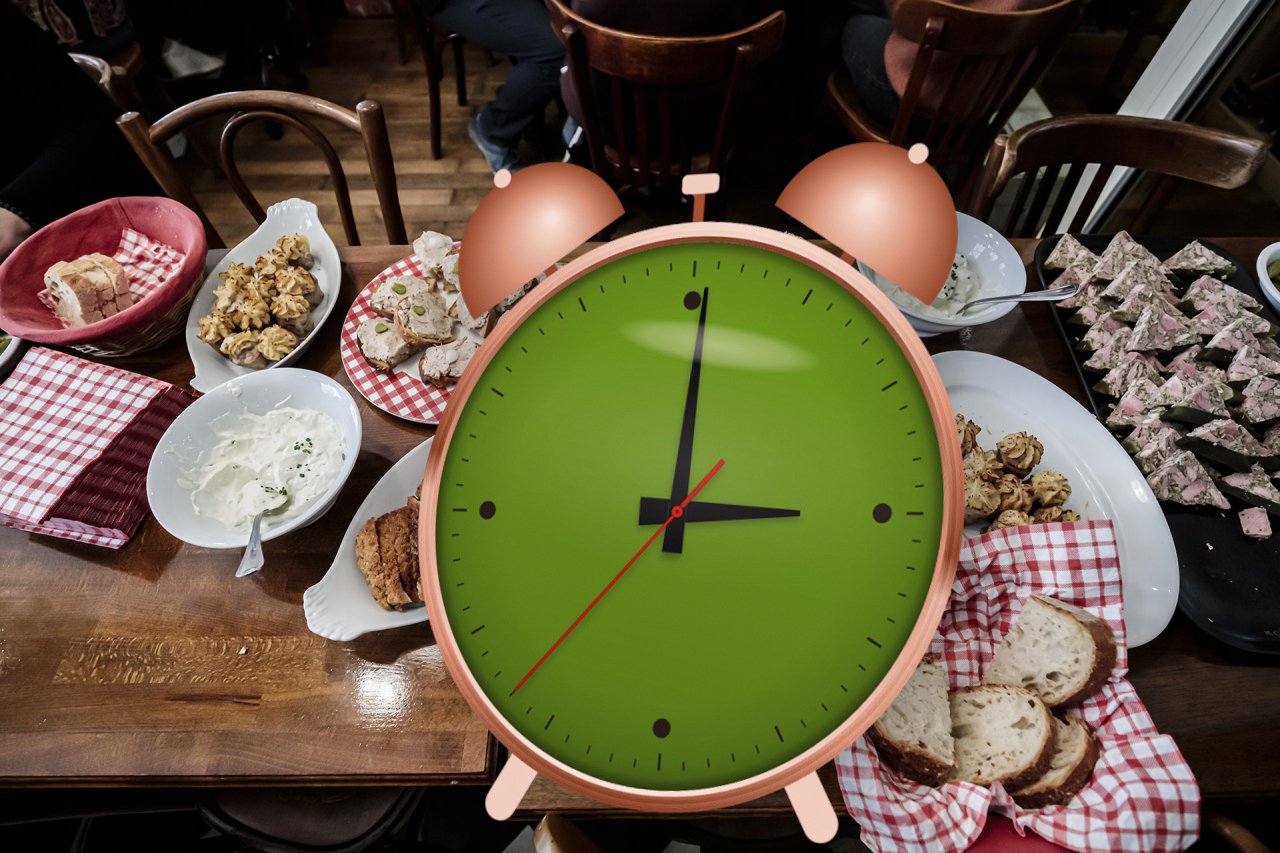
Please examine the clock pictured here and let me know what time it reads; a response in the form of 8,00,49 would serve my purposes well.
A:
3,00,37
